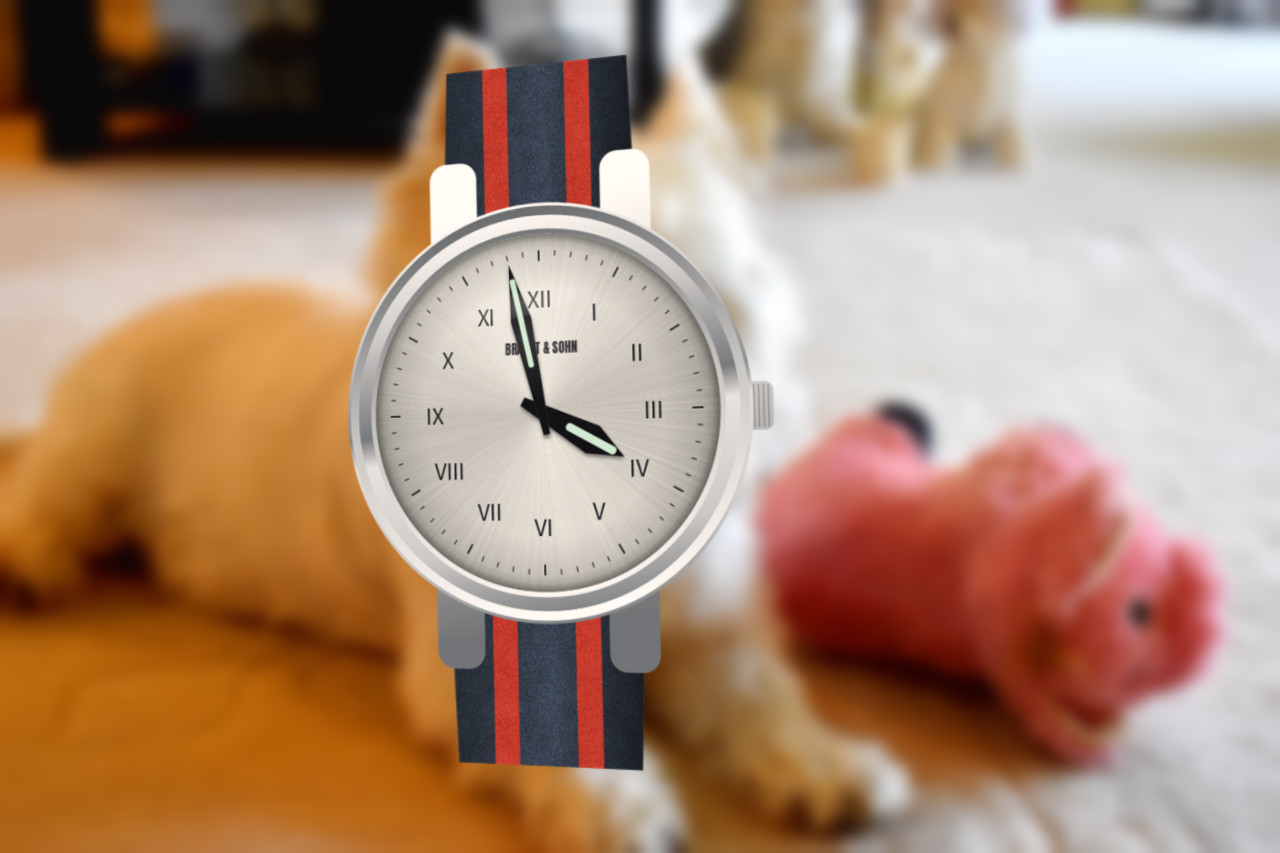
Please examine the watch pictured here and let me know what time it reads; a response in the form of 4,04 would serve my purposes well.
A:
3,58
